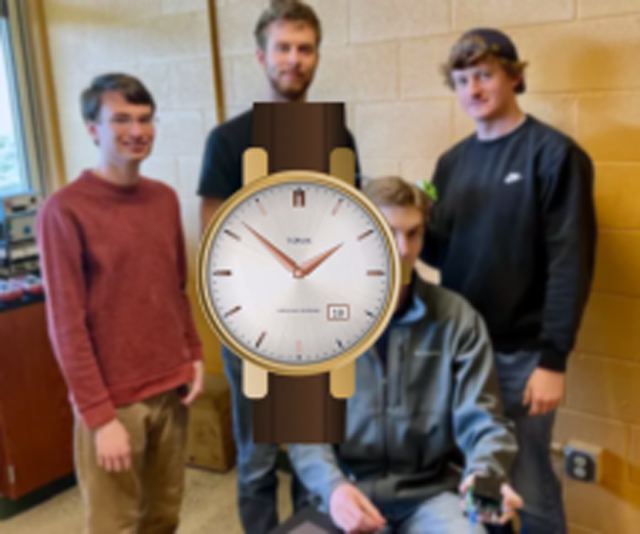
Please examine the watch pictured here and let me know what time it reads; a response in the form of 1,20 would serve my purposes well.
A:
1,52
